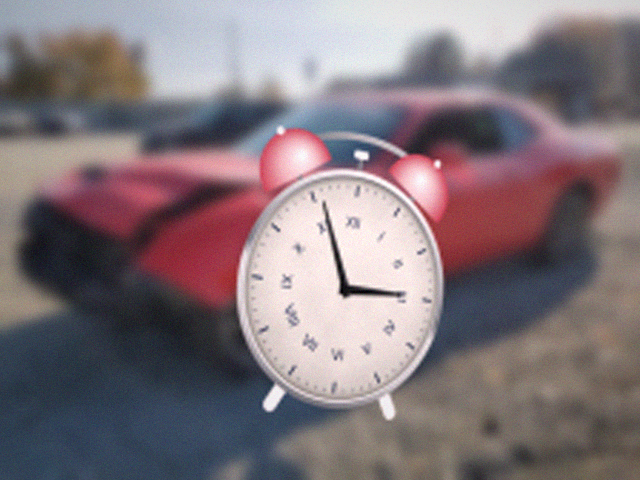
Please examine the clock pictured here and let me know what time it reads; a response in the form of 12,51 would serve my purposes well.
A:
2,56
